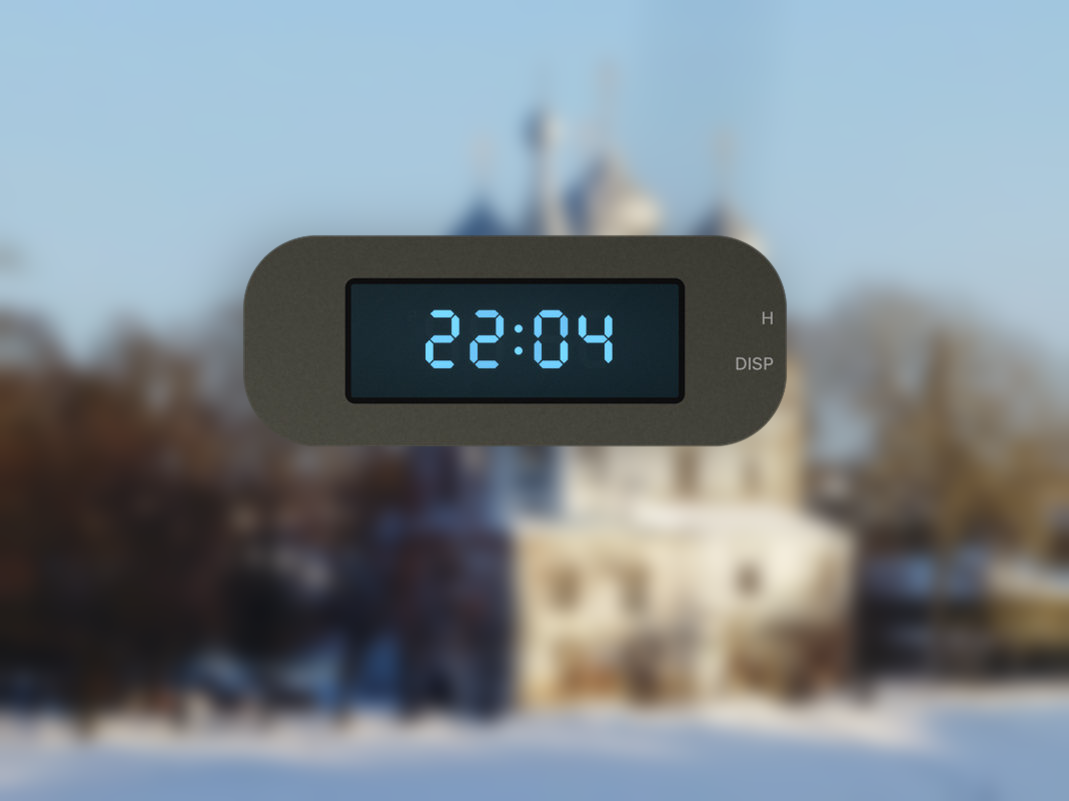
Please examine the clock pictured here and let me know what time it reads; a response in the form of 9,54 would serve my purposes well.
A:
22,04
